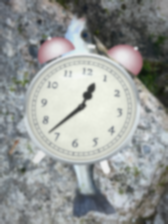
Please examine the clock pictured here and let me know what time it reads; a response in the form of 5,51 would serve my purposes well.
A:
12,37
